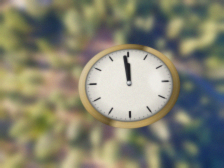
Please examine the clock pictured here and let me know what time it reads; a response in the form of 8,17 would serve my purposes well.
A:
11,59
